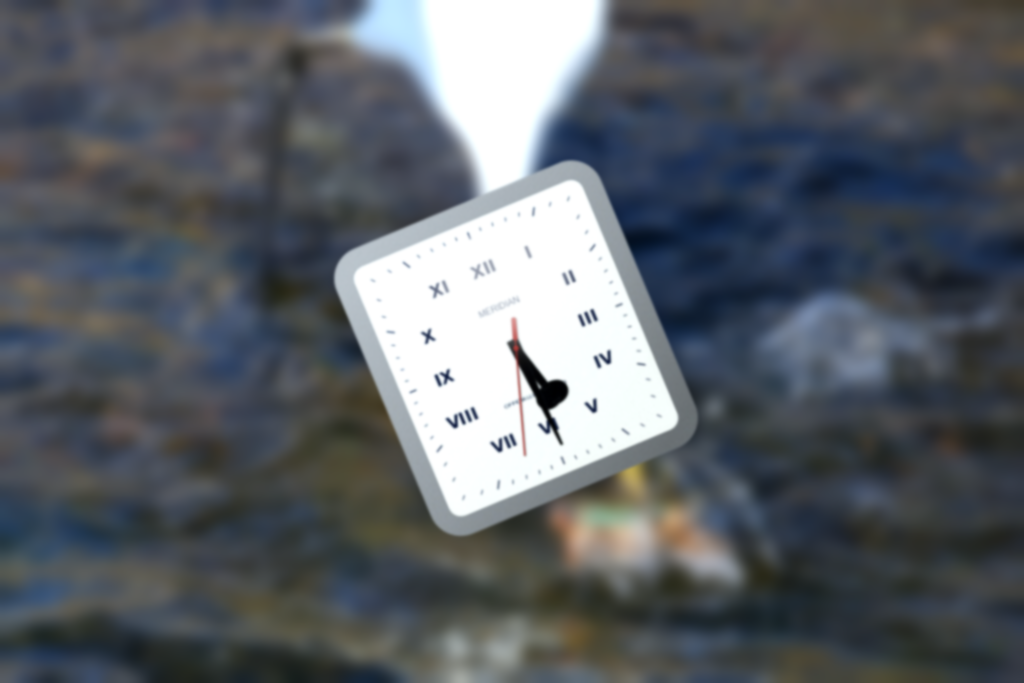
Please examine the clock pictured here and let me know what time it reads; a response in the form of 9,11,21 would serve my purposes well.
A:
5,29,33
